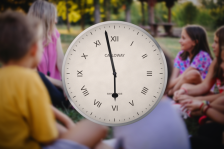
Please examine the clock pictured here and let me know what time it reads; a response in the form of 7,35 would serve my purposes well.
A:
5,58
